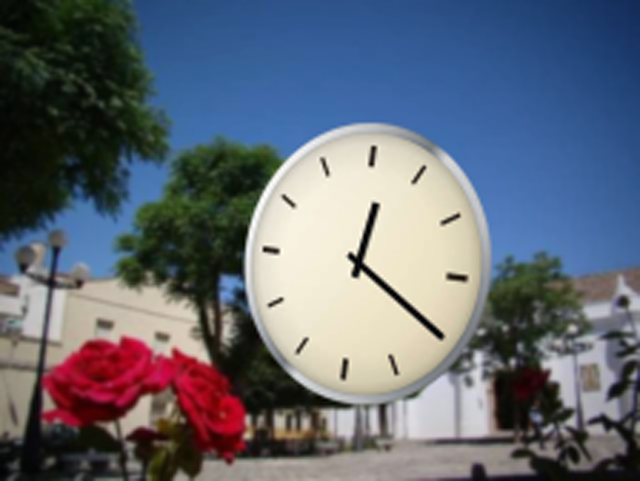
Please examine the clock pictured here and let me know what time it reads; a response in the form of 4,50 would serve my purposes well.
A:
12,20
